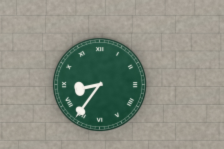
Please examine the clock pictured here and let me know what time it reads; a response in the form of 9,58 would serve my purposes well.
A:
8,36
